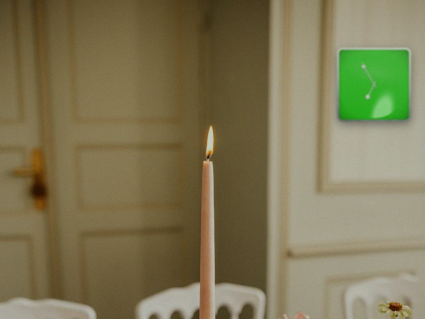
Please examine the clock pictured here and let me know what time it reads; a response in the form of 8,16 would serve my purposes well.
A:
6,55
